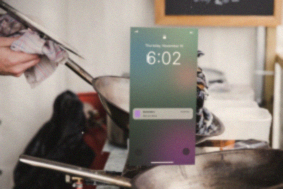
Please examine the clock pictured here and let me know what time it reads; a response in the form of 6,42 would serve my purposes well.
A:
6,02
